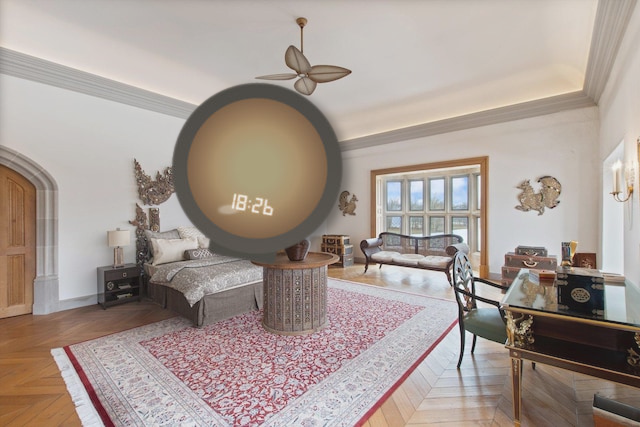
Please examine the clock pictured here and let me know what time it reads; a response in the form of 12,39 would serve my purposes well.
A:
18,26
